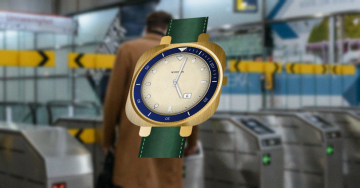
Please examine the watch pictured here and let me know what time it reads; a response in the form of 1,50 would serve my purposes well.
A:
5,02
